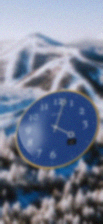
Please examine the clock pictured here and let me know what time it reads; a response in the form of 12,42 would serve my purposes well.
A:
4,02
